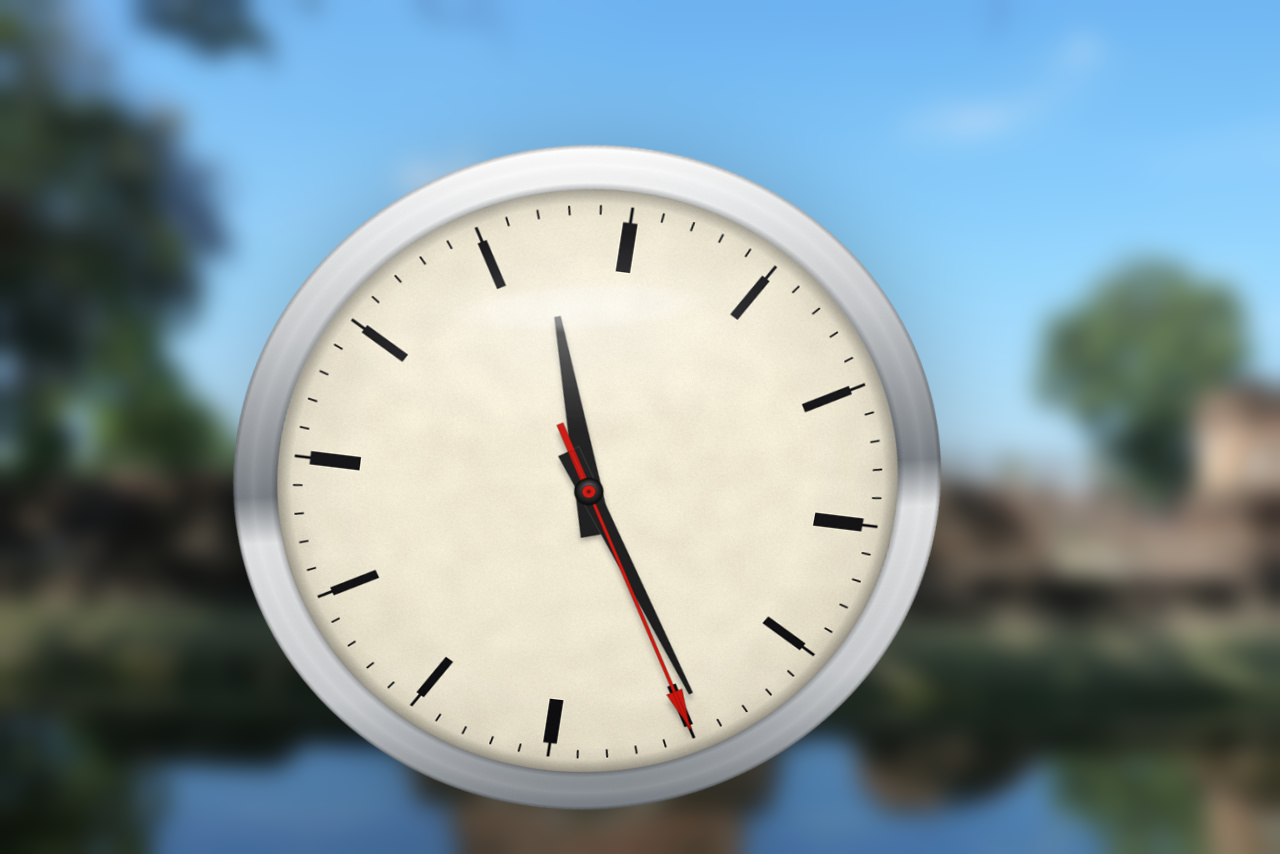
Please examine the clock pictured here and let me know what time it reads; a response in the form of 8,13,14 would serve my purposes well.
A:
11,24,25
